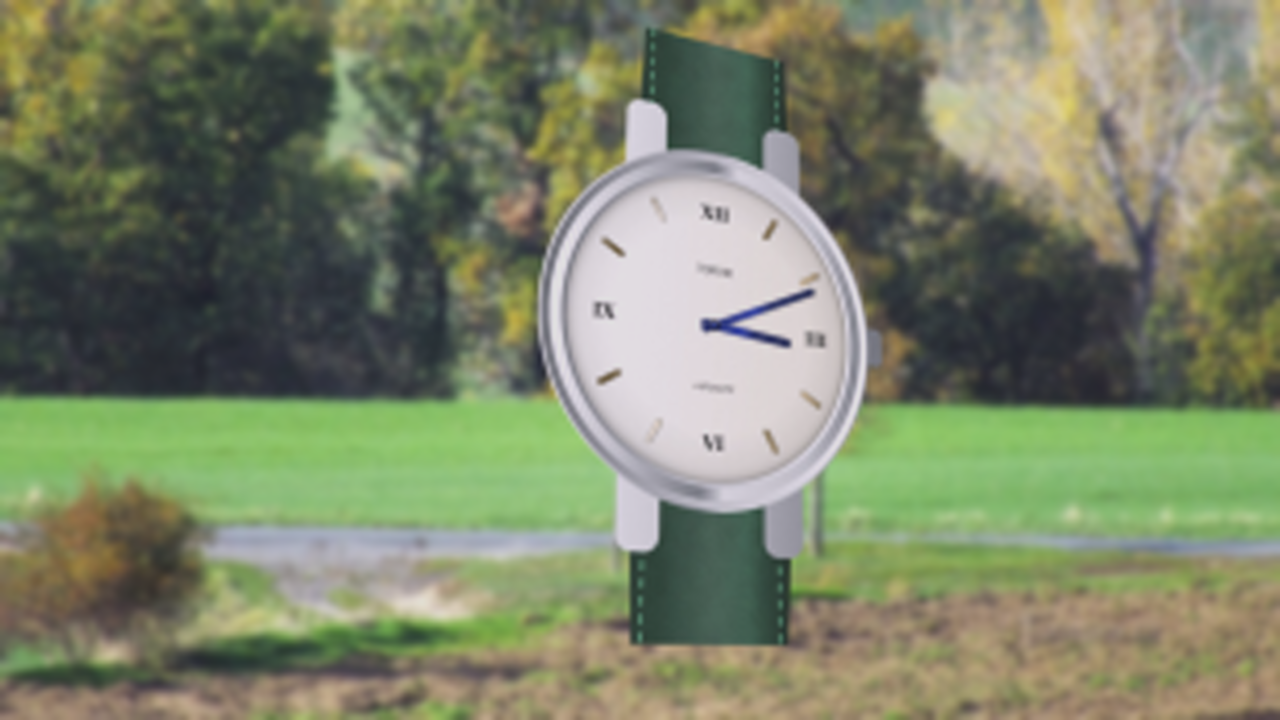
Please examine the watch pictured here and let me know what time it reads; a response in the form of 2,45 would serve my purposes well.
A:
3,11
